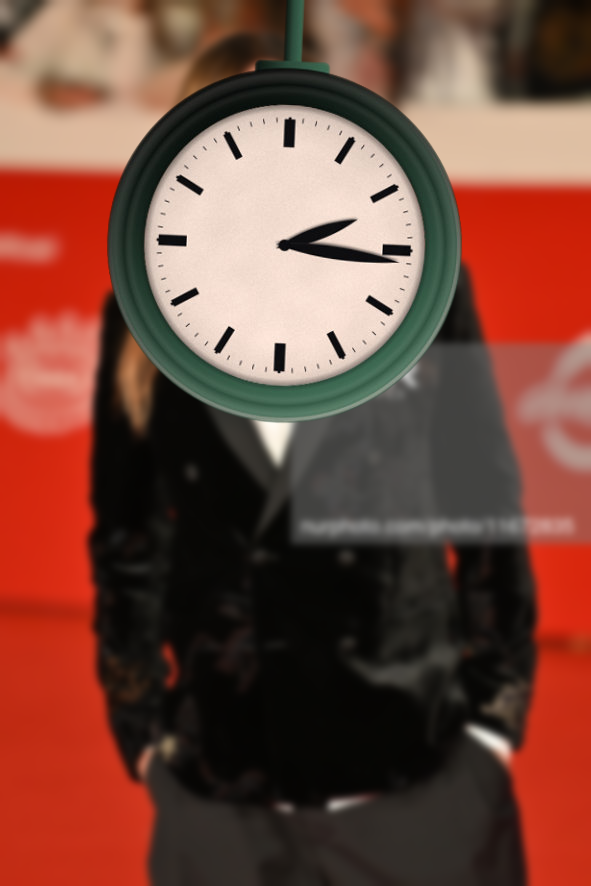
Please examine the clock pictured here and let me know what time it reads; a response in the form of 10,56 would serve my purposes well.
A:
2,16
